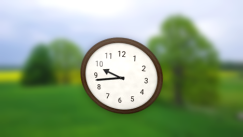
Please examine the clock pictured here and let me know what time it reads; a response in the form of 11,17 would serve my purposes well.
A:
9,43
